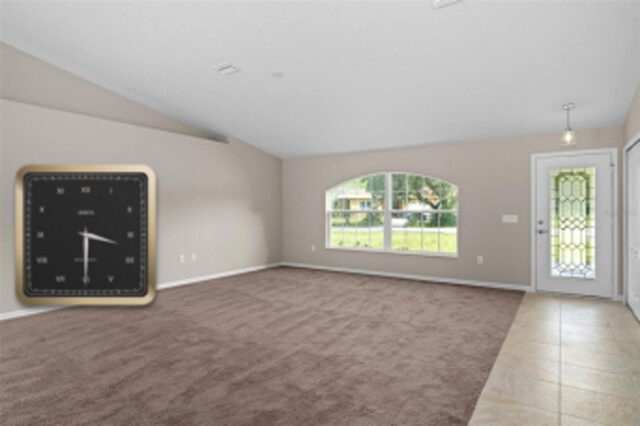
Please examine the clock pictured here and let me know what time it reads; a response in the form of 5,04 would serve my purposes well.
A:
3,30
